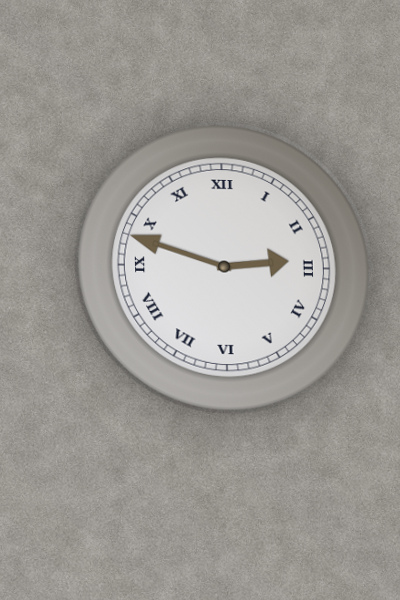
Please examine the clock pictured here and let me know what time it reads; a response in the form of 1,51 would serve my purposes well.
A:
2,48
